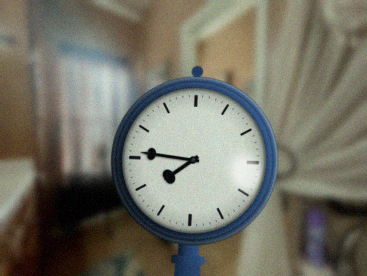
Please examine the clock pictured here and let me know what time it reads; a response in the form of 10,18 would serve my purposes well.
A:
7,46
